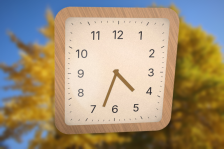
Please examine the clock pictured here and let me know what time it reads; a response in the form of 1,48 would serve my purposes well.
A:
4,33
